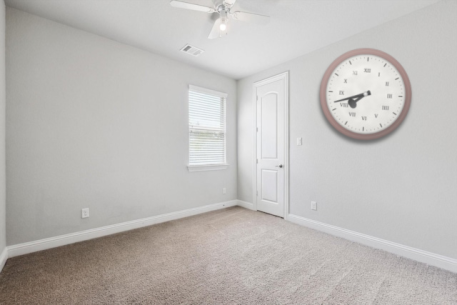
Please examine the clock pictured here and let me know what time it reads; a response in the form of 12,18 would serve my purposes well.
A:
7,42
